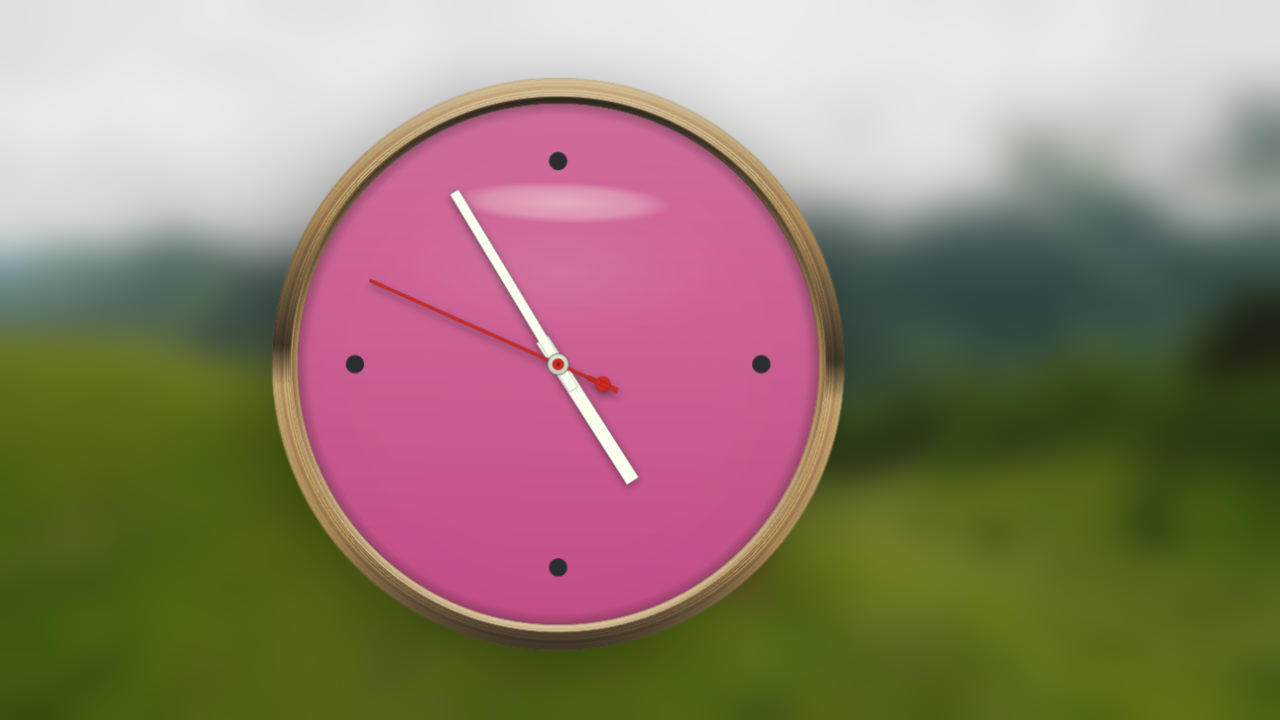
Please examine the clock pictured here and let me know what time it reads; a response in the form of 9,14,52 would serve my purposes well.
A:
4,54,49
